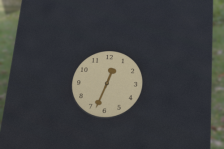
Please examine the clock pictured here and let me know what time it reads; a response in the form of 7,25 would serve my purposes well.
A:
12,33
